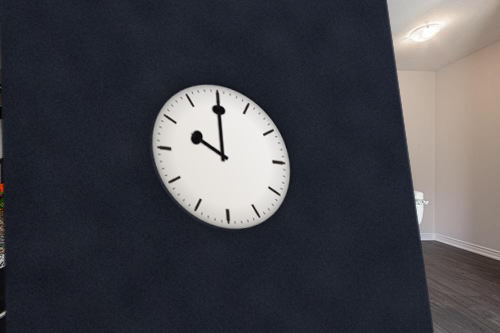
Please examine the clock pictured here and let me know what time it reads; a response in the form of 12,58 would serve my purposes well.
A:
10,00
